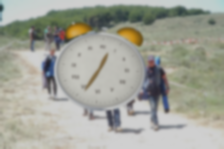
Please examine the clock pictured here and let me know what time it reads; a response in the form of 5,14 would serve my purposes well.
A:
12,34
